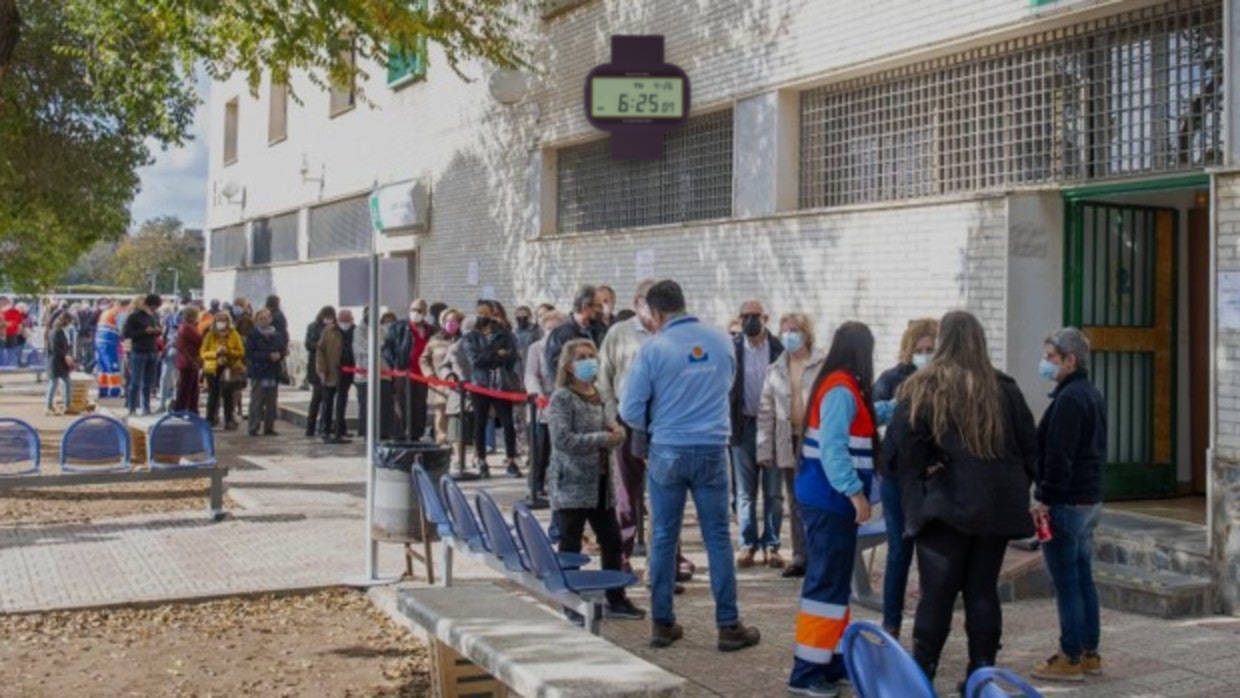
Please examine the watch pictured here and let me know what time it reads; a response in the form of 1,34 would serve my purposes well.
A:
6,25
